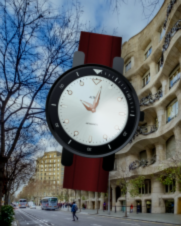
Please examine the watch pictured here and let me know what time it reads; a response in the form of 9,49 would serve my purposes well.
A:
10,02
